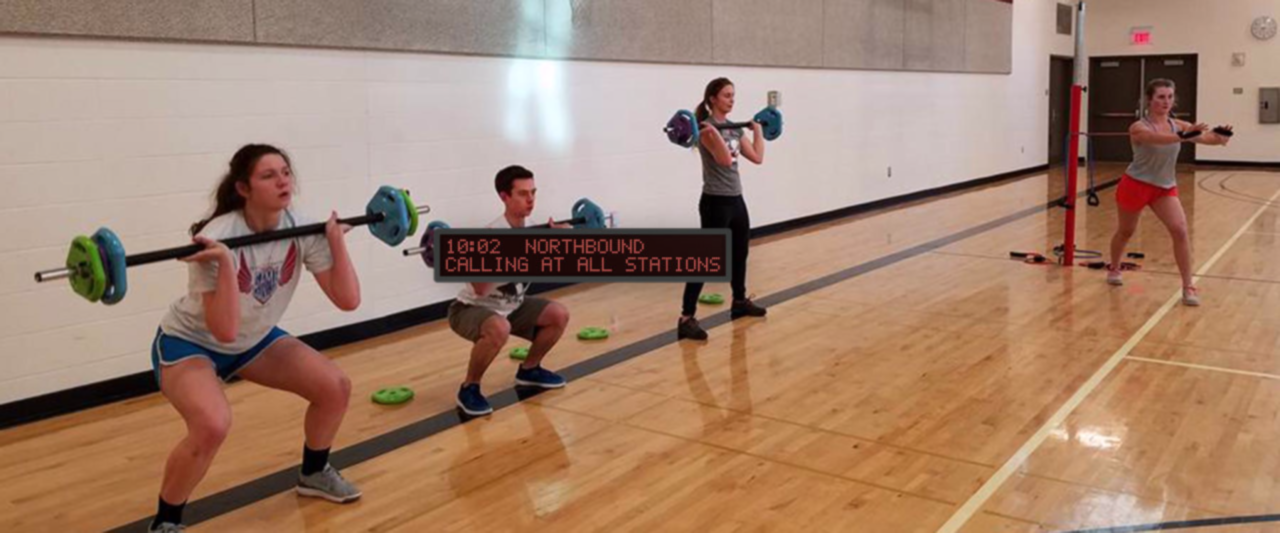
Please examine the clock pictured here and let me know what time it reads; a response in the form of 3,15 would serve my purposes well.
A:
10,02
